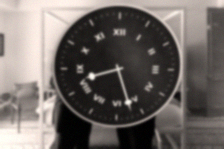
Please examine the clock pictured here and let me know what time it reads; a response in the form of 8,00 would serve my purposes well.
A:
8,27
